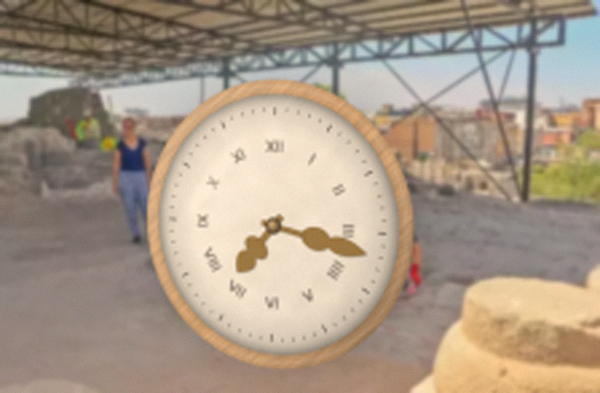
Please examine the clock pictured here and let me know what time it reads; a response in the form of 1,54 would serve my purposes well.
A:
7,17
